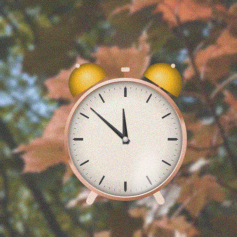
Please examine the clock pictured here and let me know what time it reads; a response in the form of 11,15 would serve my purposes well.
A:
11,52
